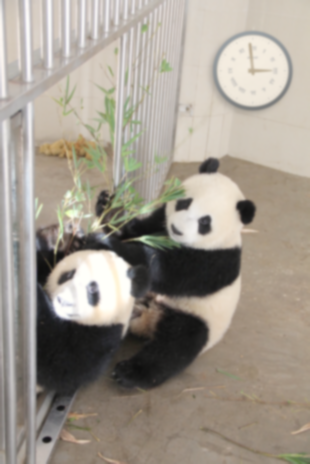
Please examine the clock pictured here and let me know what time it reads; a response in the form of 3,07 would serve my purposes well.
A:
2,59
